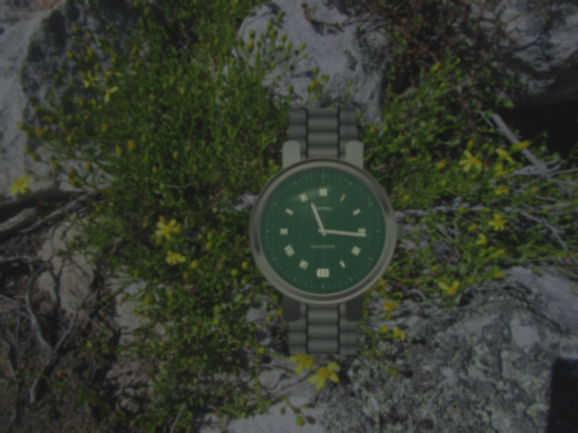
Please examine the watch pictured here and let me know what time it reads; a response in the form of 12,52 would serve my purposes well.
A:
11,16
